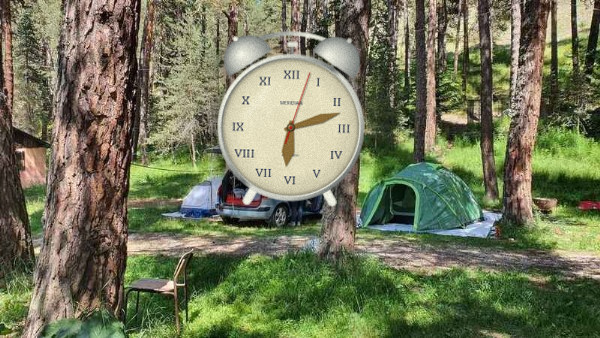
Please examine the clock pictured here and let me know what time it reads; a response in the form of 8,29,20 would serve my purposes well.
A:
6,12,03
